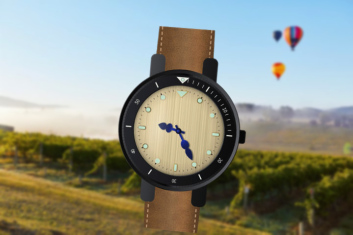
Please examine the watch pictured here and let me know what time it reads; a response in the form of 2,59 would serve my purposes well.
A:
9,25
